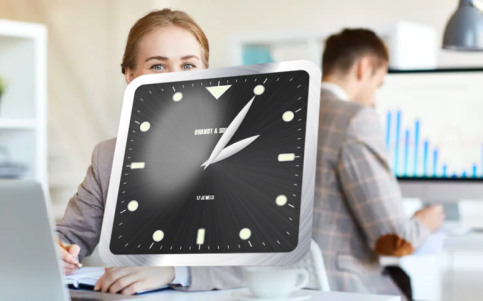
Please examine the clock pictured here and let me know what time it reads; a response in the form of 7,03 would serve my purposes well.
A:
2,05
